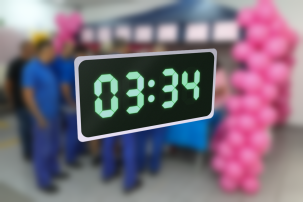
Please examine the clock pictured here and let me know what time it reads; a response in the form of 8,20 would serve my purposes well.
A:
3,34
